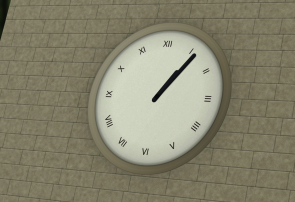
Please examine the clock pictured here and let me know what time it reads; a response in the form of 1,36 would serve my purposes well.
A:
1,06
